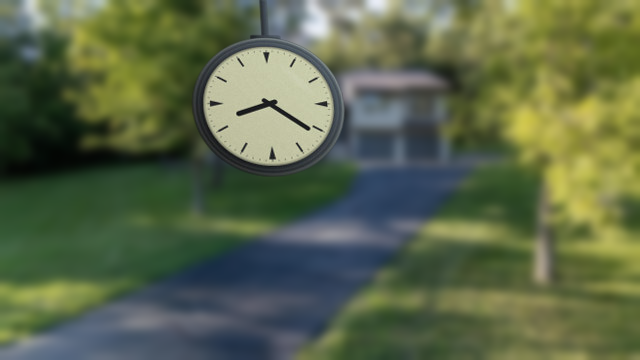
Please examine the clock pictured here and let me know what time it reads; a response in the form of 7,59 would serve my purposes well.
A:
8,21
